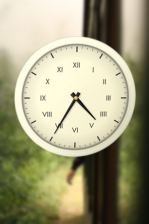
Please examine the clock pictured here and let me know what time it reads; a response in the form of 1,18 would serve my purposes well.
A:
4,35
